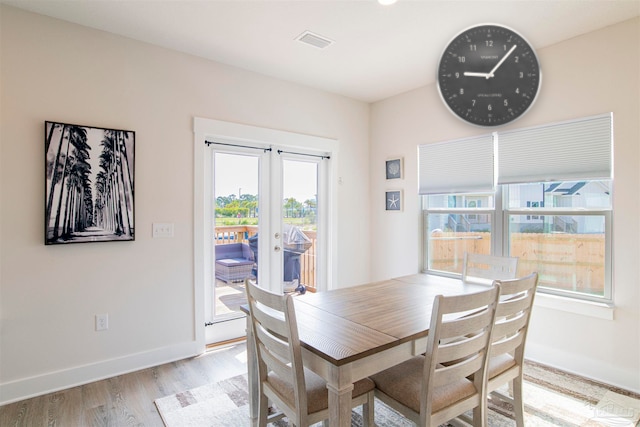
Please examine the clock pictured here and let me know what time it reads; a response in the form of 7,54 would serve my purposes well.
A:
9,07
